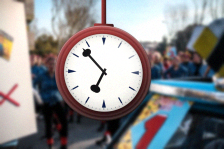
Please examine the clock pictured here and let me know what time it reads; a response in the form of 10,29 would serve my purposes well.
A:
6,53
